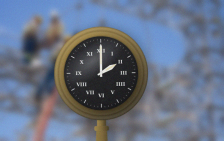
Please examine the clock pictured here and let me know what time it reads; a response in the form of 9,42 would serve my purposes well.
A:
2,00
